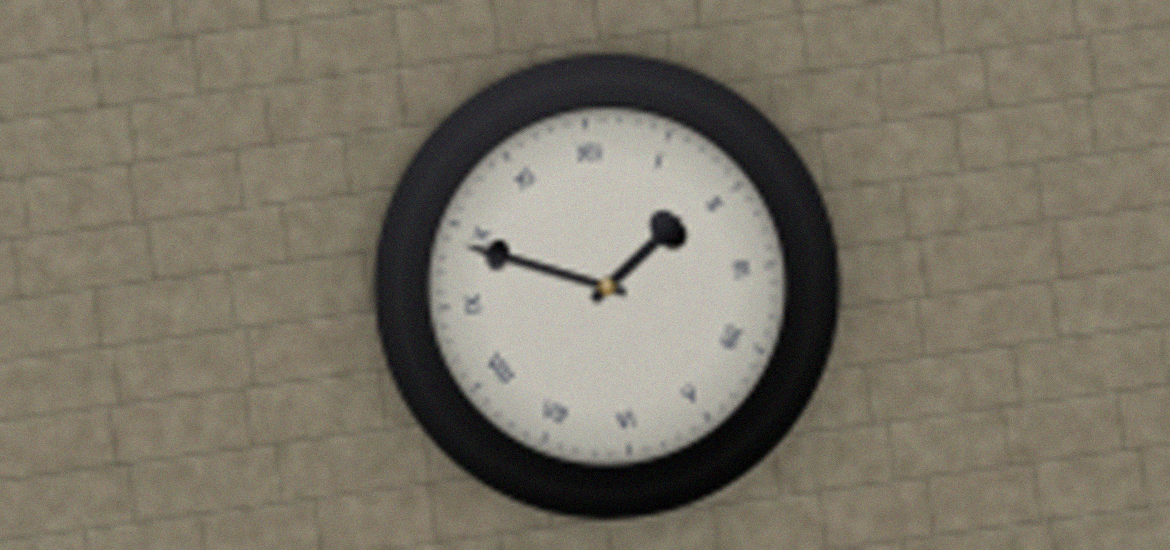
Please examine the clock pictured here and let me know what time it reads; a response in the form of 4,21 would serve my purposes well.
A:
1,49
